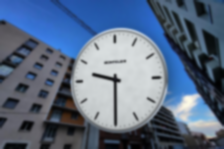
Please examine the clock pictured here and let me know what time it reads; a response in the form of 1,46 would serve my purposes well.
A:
9,30
